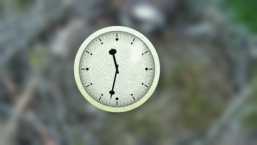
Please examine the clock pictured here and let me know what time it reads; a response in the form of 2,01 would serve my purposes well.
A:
11,32
